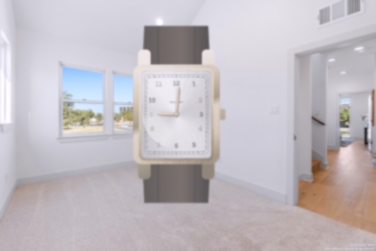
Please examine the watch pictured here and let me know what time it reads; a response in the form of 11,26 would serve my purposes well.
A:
9,01
